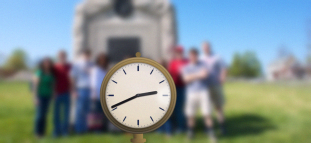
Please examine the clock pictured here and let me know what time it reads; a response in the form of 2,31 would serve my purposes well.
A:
2,41
